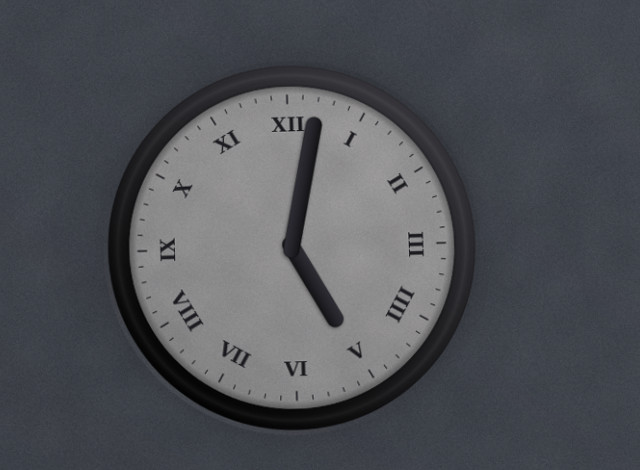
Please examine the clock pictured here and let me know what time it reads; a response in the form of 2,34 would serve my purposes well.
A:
5,02
